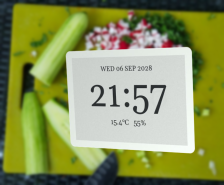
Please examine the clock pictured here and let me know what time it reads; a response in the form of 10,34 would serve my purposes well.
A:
21,57
